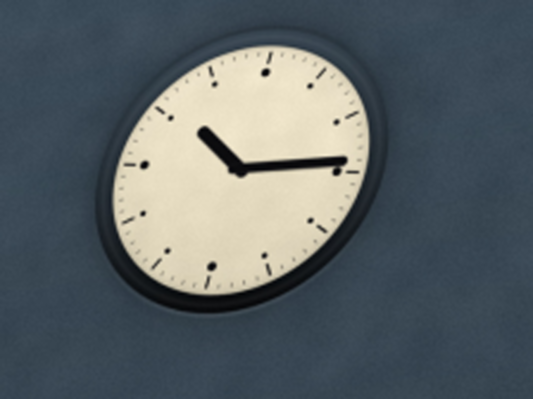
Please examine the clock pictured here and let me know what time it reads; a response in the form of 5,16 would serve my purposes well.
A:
10,14
